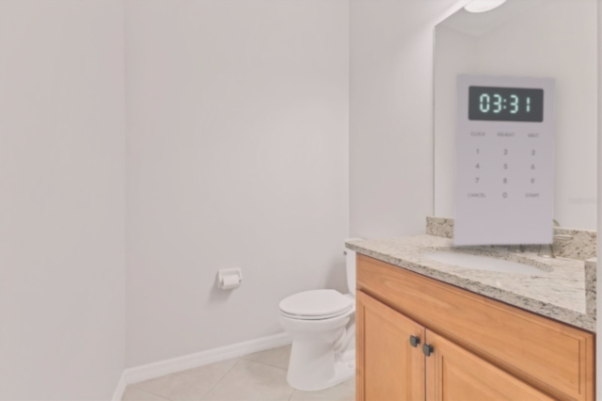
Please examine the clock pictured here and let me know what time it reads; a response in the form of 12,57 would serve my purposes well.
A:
3,31
